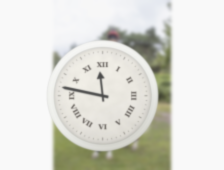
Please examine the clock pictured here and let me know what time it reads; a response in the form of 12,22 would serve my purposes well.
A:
11,47
